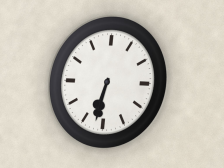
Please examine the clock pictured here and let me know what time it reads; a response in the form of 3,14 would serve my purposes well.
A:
6,32
